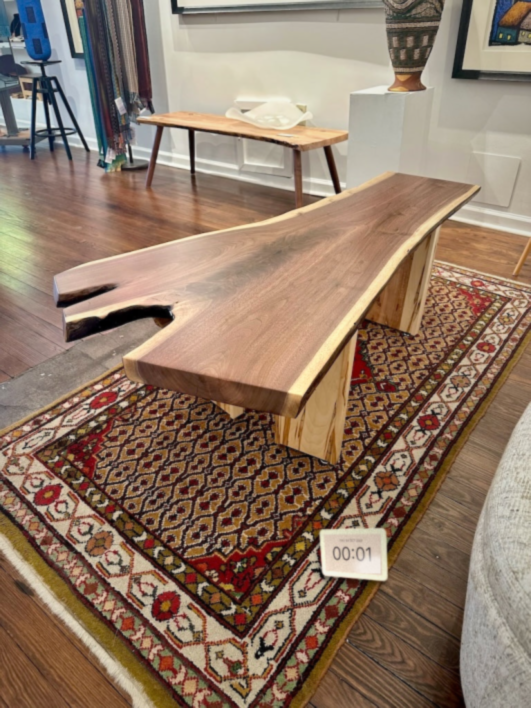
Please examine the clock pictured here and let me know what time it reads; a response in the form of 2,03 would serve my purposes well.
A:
0,01
